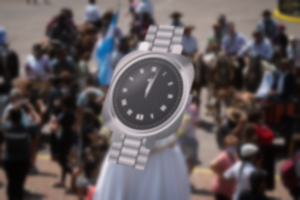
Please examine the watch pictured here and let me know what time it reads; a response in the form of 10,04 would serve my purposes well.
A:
12,02
